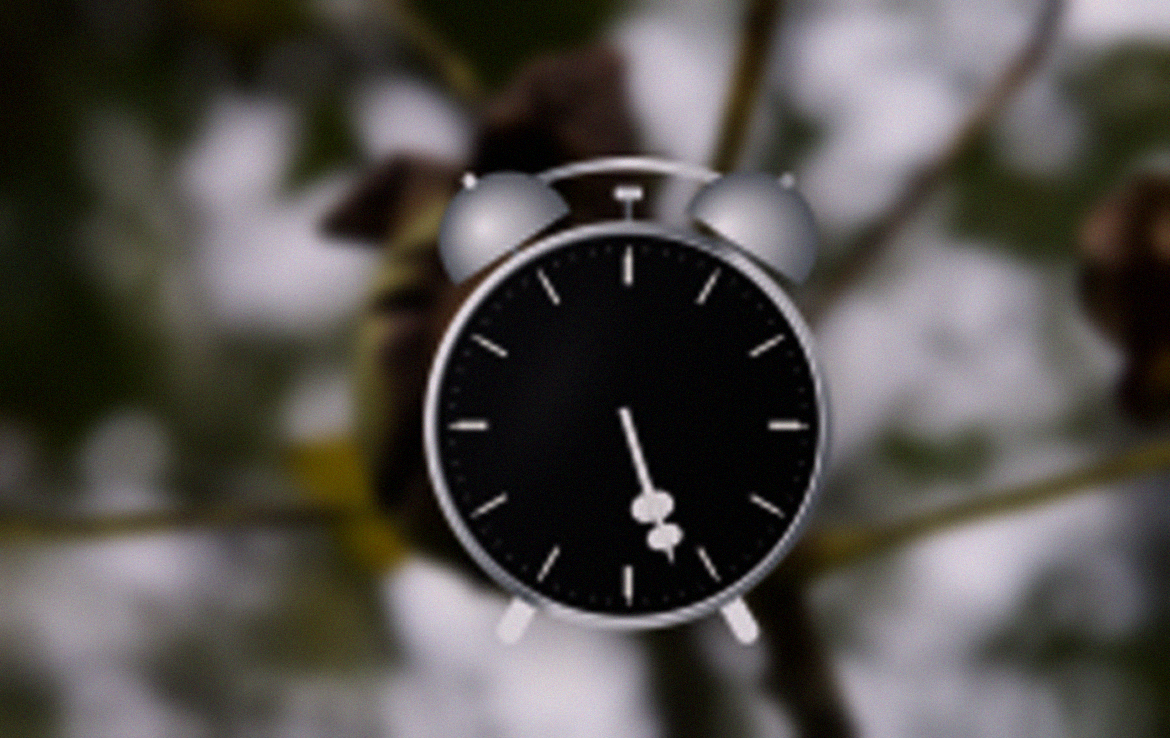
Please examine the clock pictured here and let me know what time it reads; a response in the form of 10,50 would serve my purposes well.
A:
5,27
